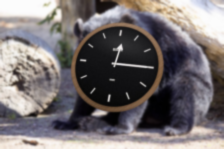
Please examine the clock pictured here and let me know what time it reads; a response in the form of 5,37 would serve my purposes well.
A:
12,15
